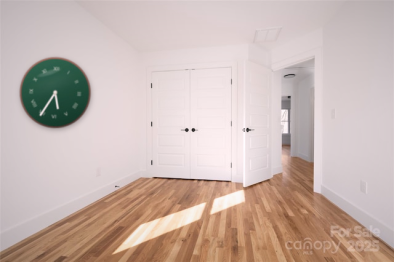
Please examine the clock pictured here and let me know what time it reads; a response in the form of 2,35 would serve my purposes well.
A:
5,35
